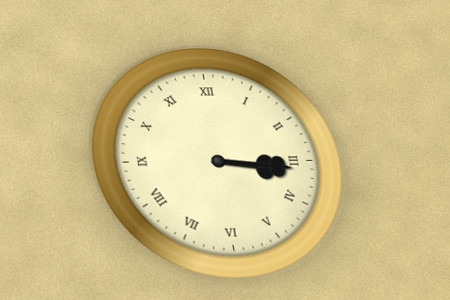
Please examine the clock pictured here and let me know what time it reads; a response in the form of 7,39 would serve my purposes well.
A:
3,16
